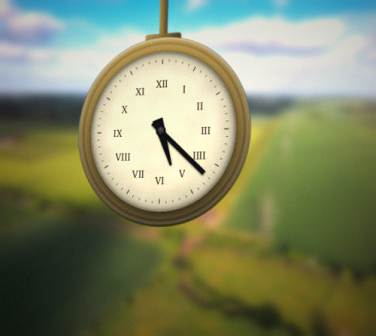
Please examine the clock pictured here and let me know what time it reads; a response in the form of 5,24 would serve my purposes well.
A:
5,22
